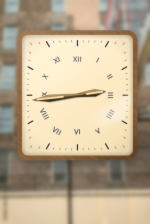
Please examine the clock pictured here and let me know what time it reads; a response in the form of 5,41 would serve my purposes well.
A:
2,44
